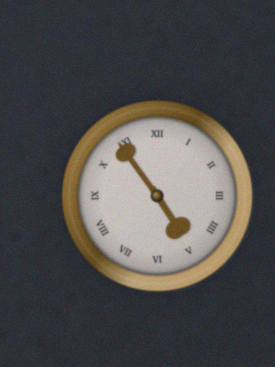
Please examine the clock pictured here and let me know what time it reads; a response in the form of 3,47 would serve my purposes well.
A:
4,54
